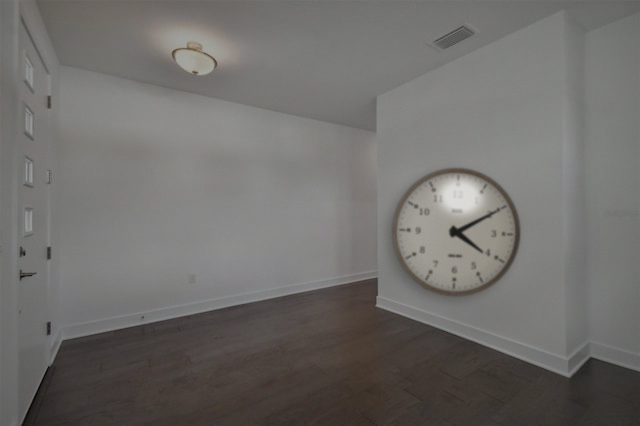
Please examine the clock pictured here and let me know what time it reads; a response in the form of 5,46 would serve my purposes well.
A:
4,10
